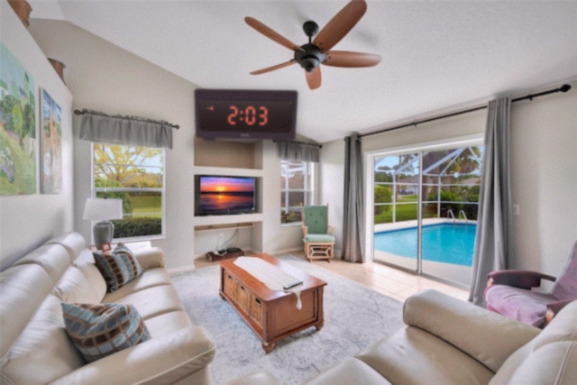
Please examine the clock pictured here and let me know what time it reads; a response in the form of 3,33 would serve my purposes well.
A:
2,03
